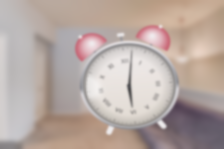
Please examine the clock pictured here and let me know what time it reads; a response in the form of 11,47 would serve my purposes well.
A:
6,02
